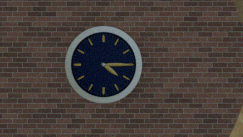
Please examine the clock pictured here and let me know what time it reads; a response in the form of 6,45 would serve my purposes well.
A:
4,15
